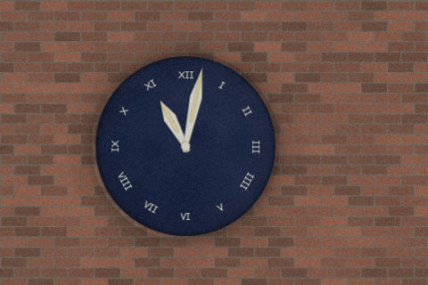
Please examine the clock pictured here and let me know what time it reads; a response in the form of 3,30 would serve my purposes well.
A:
11,02
